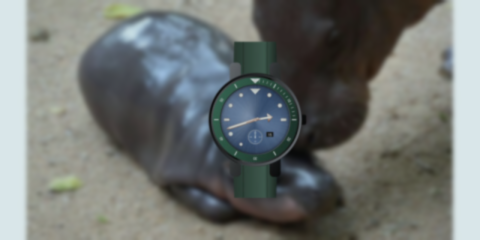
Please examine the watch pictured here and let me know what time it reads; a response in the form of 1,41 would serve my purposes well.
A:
2,42
